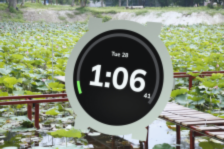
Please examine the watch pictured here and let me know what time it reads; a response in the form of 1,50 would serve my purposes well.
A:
1,06
